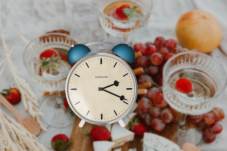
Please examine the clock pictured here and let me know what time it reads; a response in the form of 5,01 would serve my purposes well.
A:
2,19
